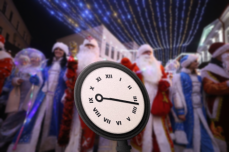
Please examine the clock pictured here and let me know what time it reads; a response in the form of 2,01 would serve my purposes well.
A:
9,17
